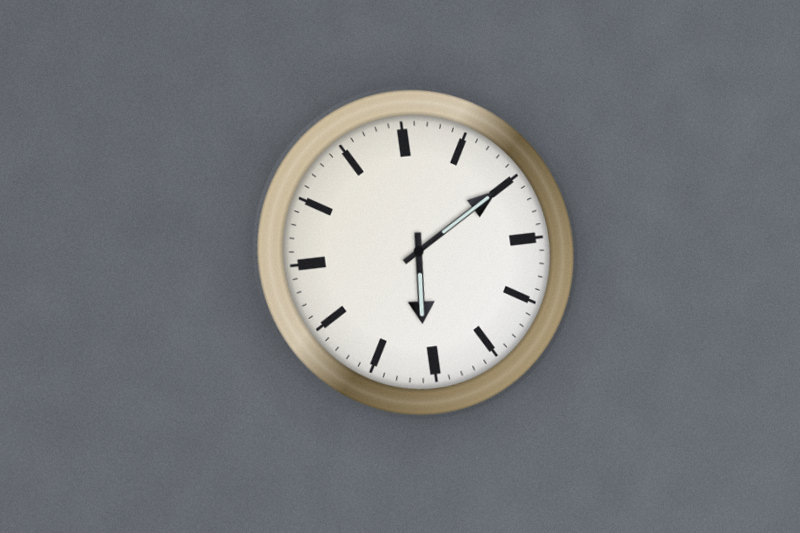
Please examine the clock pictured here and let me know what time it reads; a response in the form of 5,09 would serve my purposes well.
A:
6,10
